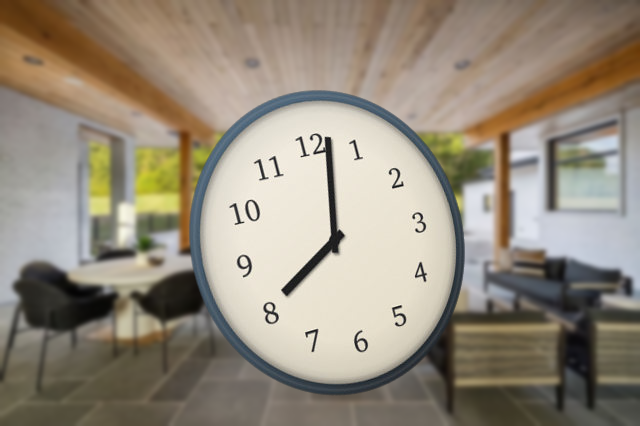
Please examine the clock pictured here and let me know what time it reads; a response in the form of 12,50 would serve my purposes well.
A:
8,02
